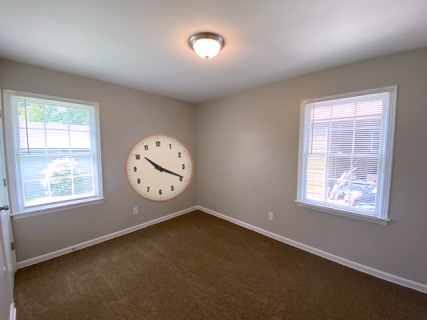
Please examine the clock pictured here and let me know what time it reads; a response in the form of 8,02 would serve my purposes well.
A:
10,19
